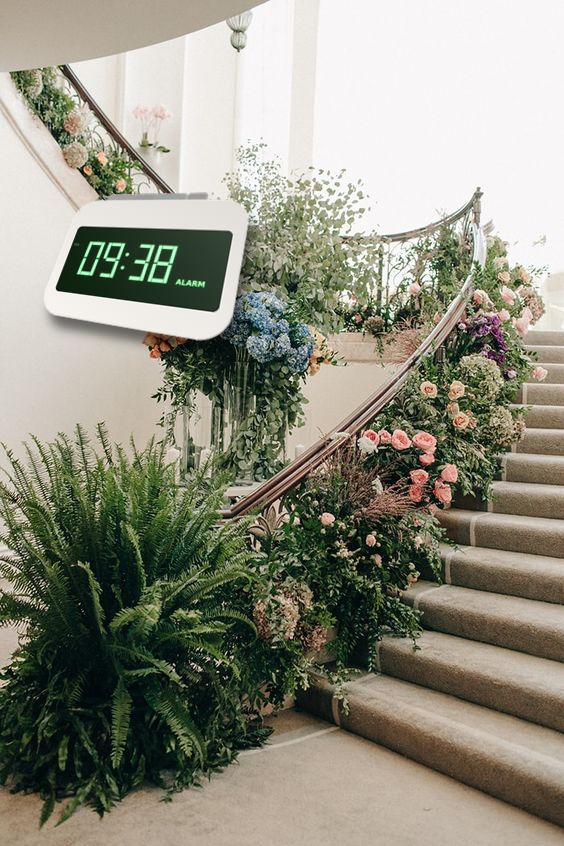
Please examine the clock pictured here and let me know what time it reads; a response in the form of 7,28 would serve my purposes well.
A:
9,38
